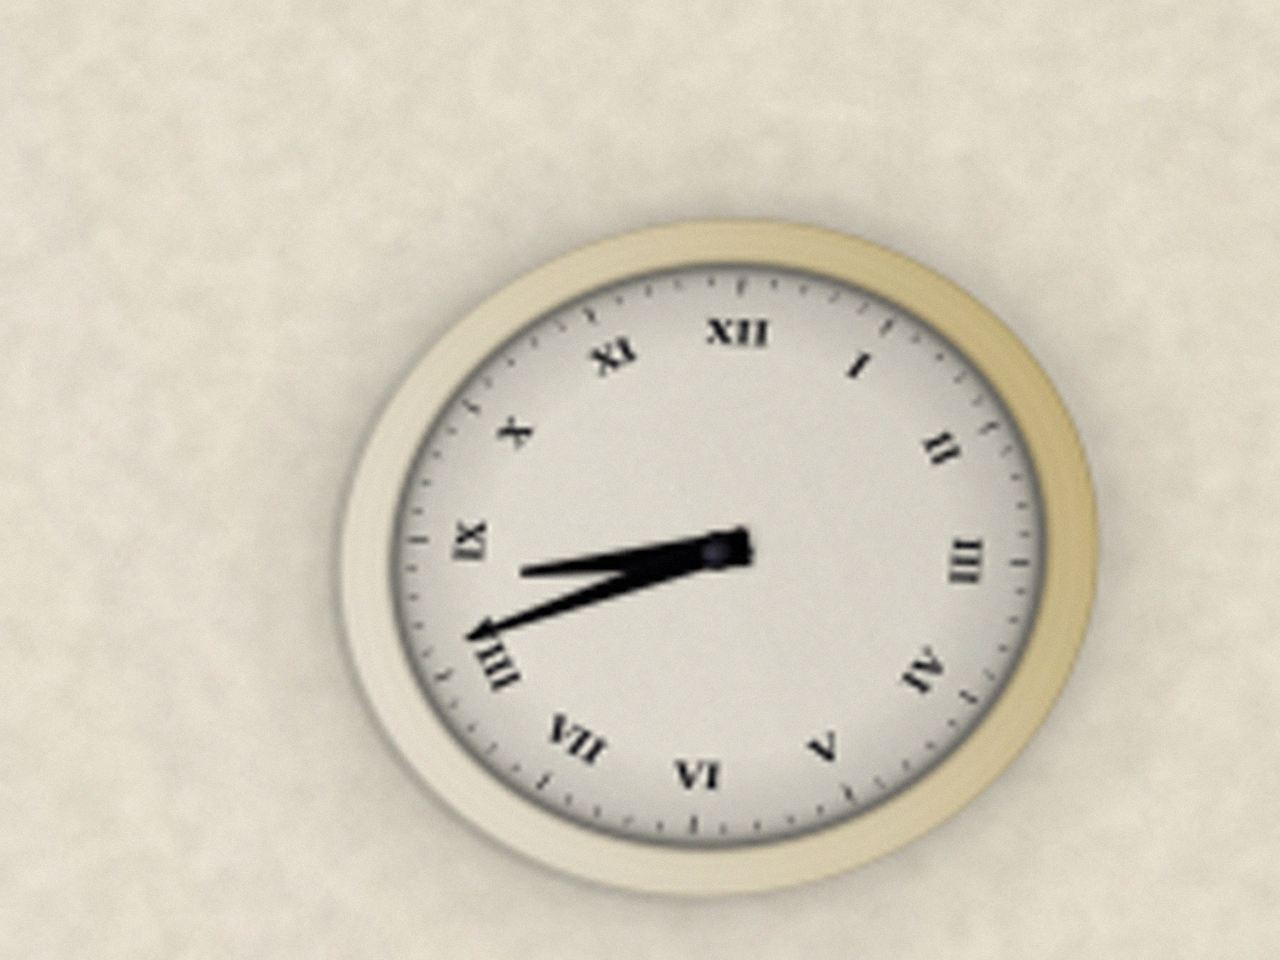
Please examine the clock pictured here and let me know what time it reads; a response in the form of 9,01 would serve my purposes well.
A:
8,41
